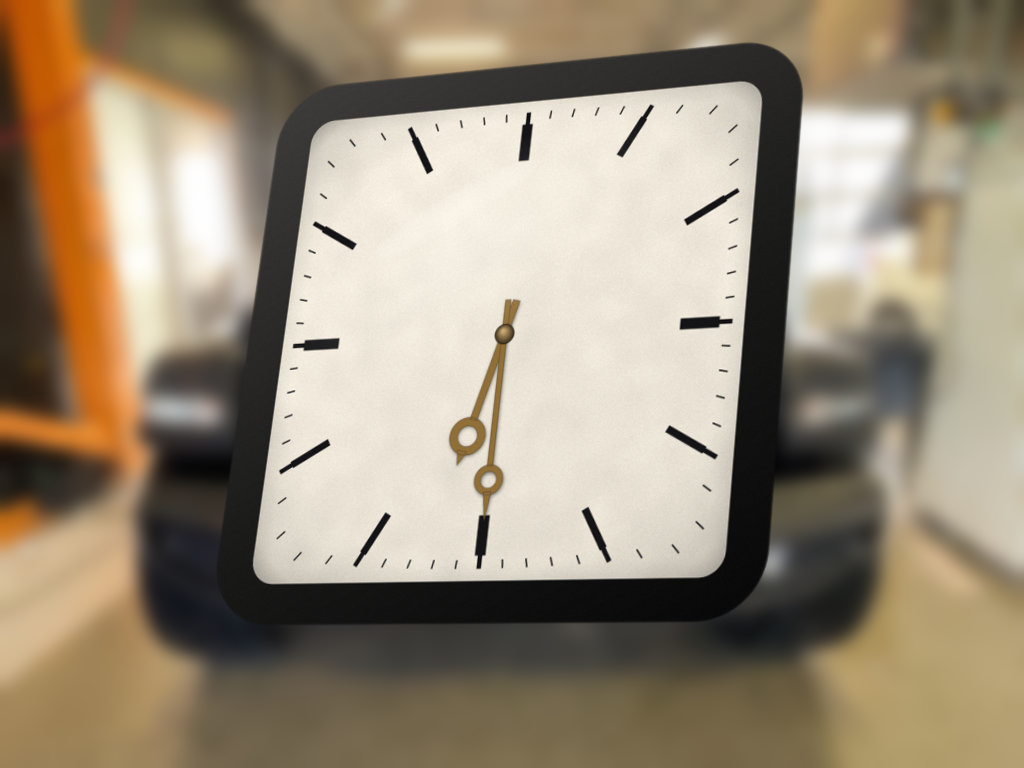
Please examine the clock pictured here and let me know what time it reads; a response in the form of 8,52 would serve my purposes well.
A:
6,30
